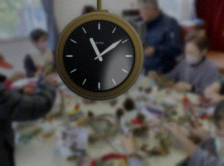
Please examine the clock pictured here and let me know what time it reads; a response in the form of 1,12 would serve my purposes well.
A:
11,09
